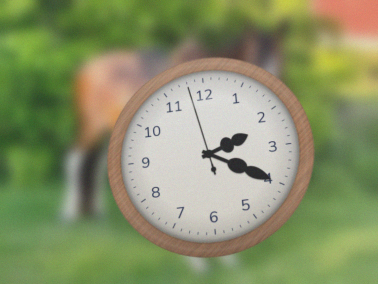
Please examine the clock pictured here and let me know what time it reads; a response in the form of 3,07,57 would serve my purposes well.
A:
2,19,58
